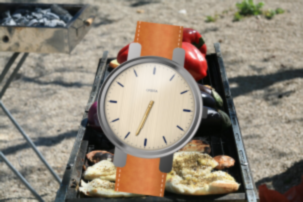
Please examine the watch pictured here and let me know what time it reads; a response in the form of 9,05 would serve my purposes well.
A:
6,33
